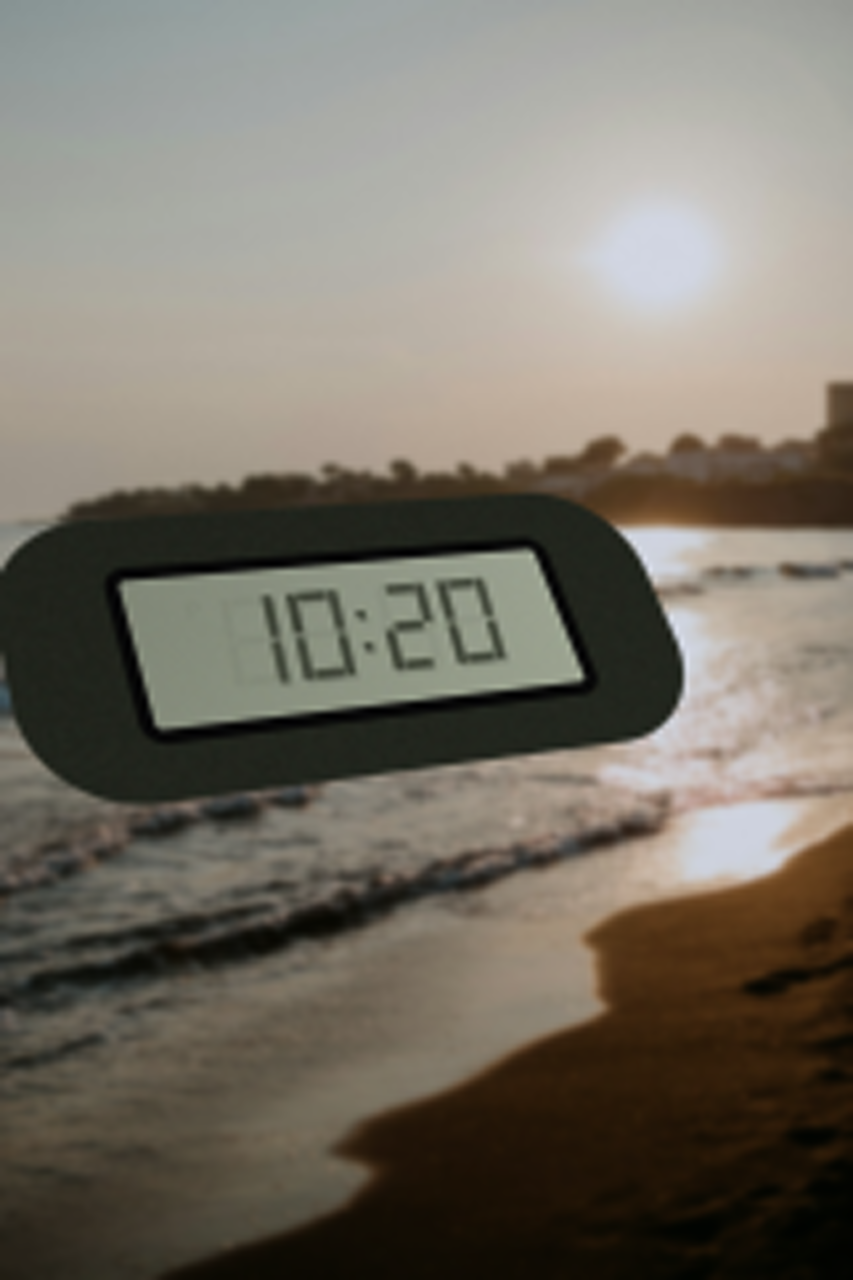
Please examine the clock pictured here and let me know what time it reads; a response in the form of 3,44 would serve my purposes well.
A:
10,20
